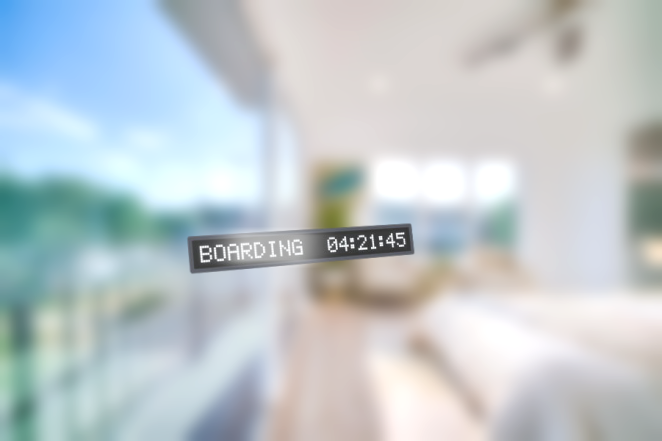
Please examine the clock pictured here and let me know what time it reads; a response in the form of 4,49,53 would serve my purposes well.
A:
4,21,45
